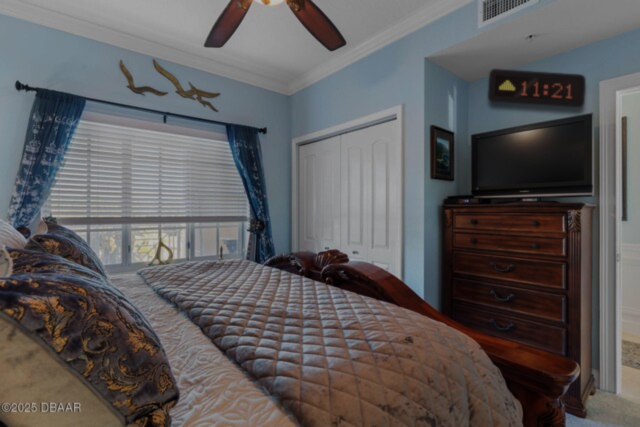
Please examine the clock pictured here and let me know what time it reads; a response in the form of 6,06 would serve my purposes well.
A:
11,21
